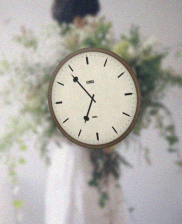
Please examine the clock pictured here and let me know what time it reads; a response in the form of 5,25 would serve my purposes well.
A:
6,54
